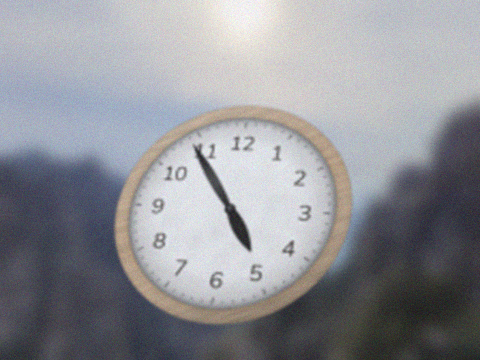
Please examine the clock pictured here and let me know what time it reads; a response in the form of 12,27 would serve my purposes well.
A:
4,54
